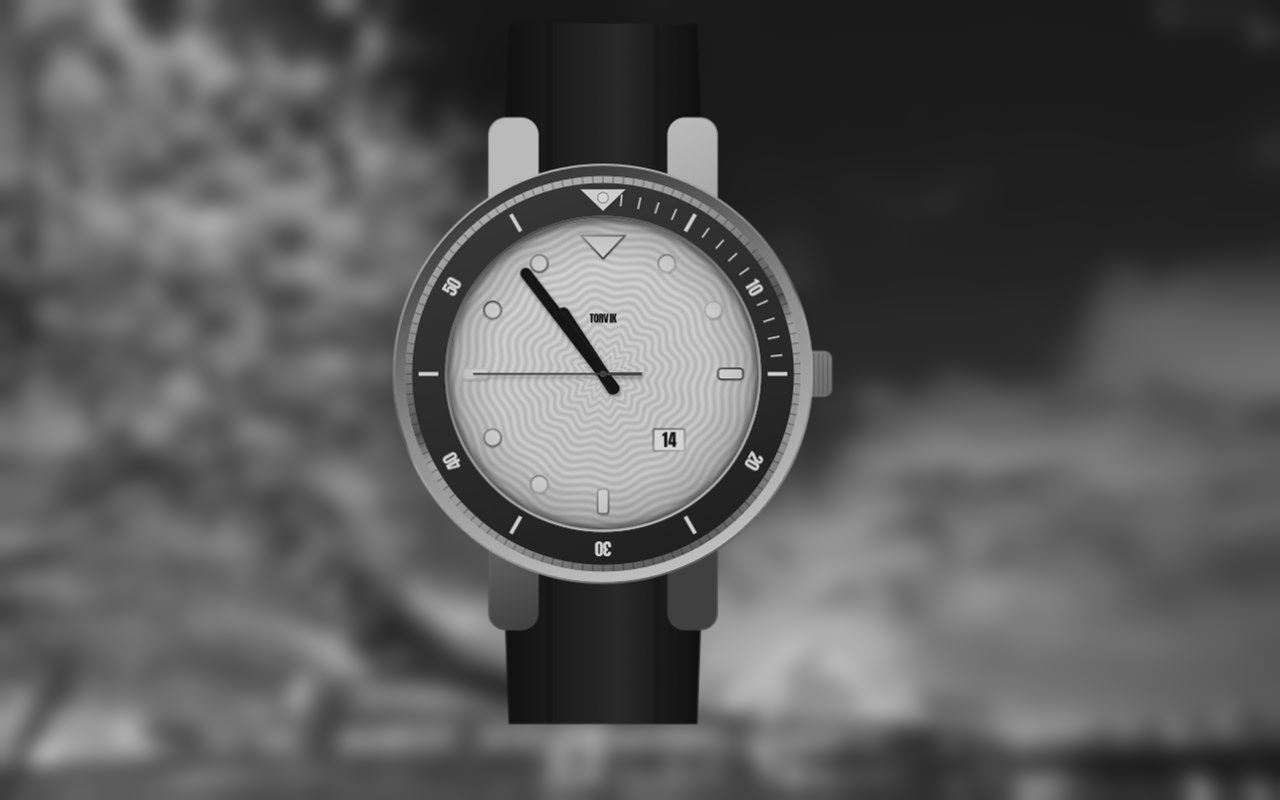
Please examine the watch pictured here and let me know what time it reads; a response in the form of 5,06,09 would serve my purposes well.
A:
10,53,45
